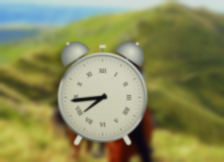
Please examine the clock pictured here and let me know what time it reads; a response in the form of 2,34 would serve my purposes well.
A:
7,44
